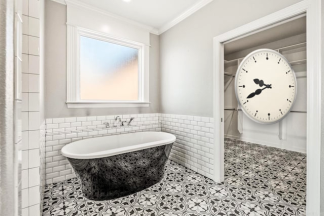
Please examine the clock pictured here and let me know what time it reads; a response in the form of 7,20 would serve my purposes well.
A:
9,41
